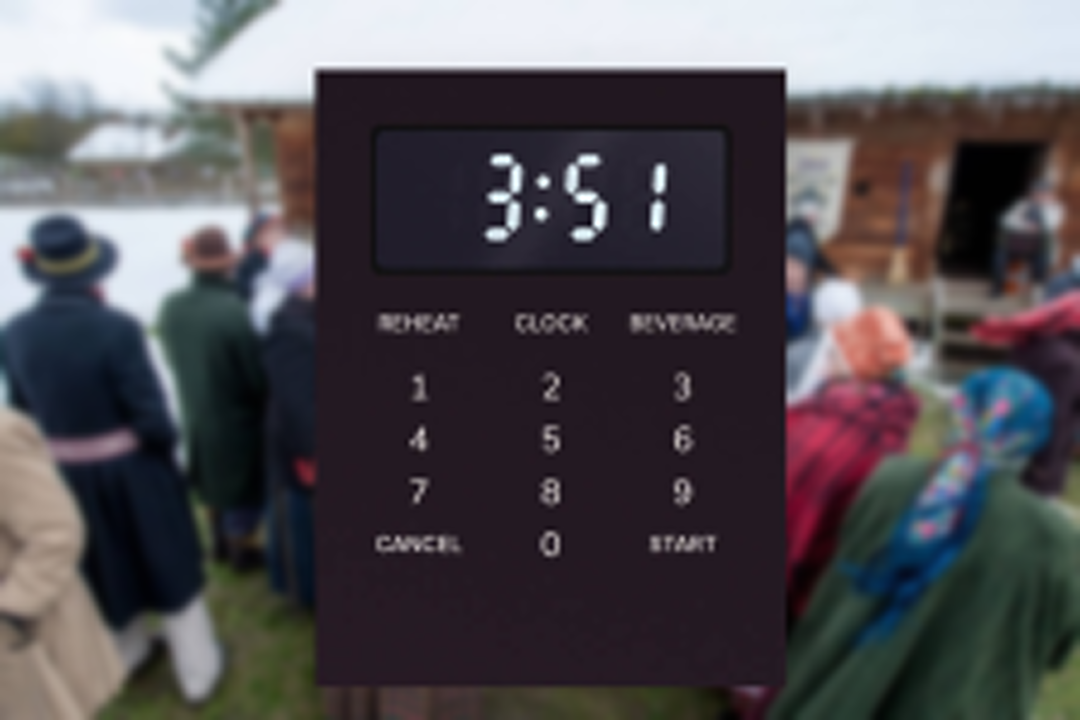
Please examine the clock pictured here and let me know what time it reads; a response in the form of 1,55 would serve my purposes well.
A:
3,51
